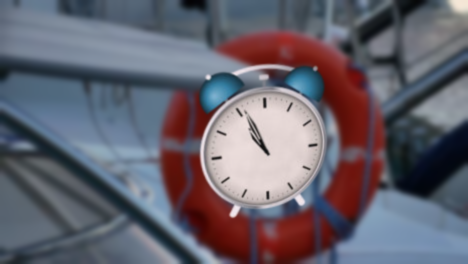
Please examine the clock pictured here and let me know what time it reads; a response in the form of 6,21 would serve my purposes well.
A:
10,56
